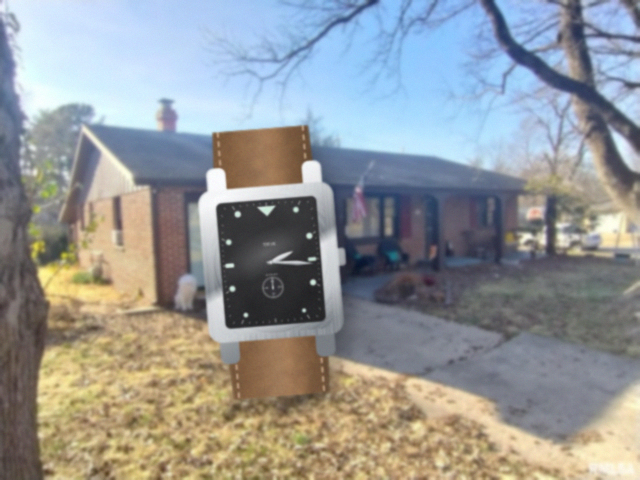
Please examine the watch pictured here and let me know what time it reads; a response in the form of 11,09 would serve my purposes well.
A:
2,16
